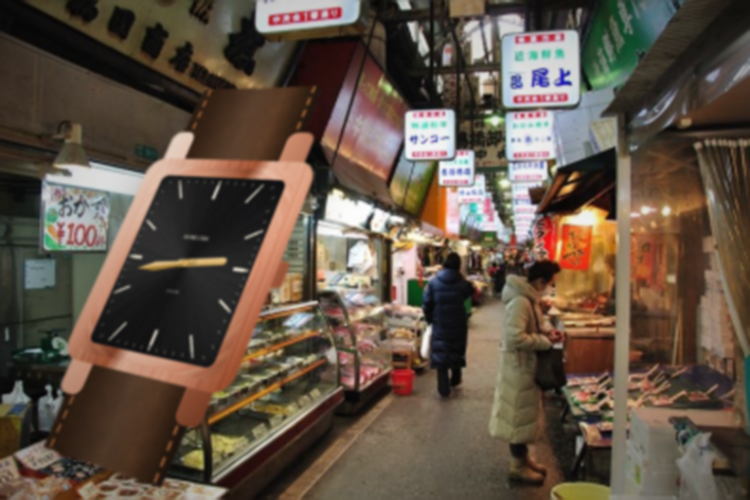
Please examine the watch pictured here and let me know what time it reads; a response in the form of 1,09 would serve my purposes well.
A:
2,43
